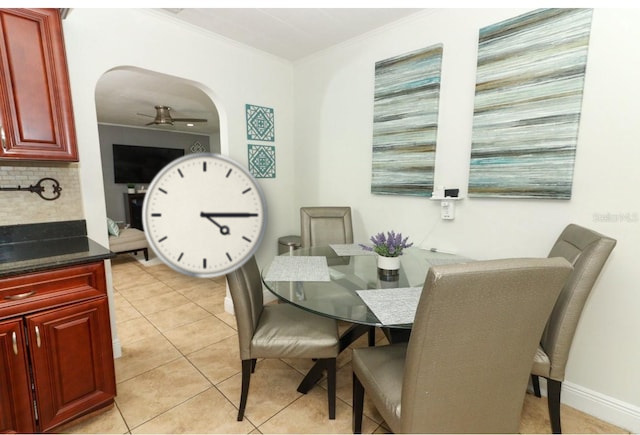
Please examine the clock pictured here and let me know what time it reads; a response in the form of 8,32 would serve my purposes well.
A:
4,15
